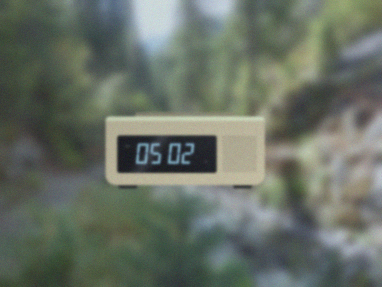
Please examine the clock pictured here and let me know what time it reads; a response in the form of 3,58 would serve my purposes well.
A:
5,02
